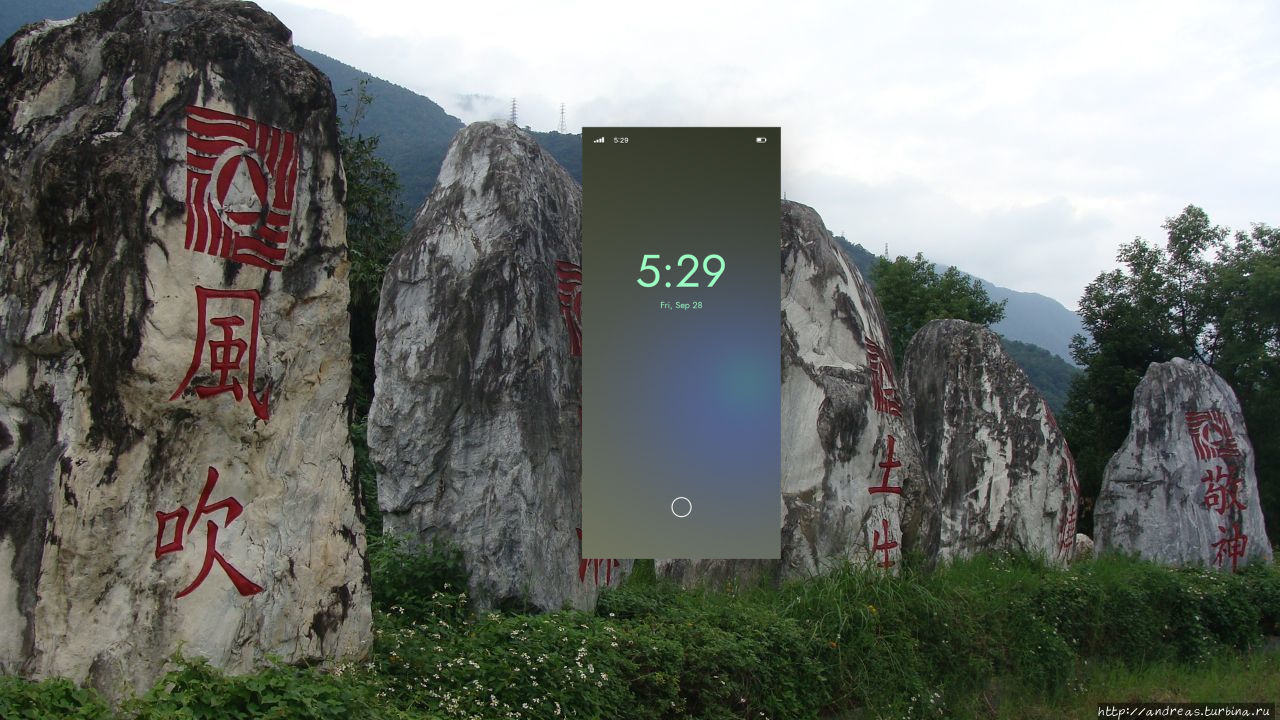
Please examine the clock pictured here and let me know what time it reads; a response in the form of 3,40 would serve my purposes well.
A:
5,29
